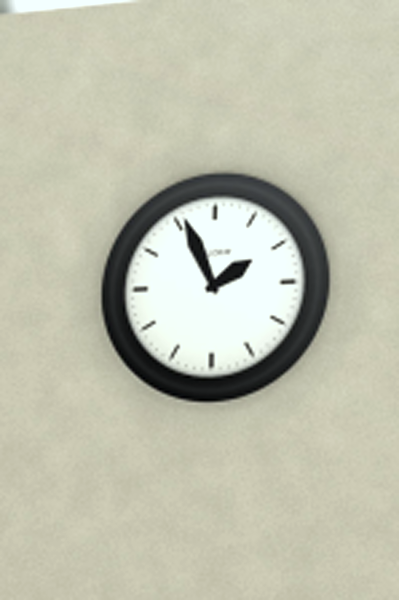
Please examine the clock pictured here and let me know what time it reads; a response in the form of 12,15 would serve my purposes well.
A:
1,56
